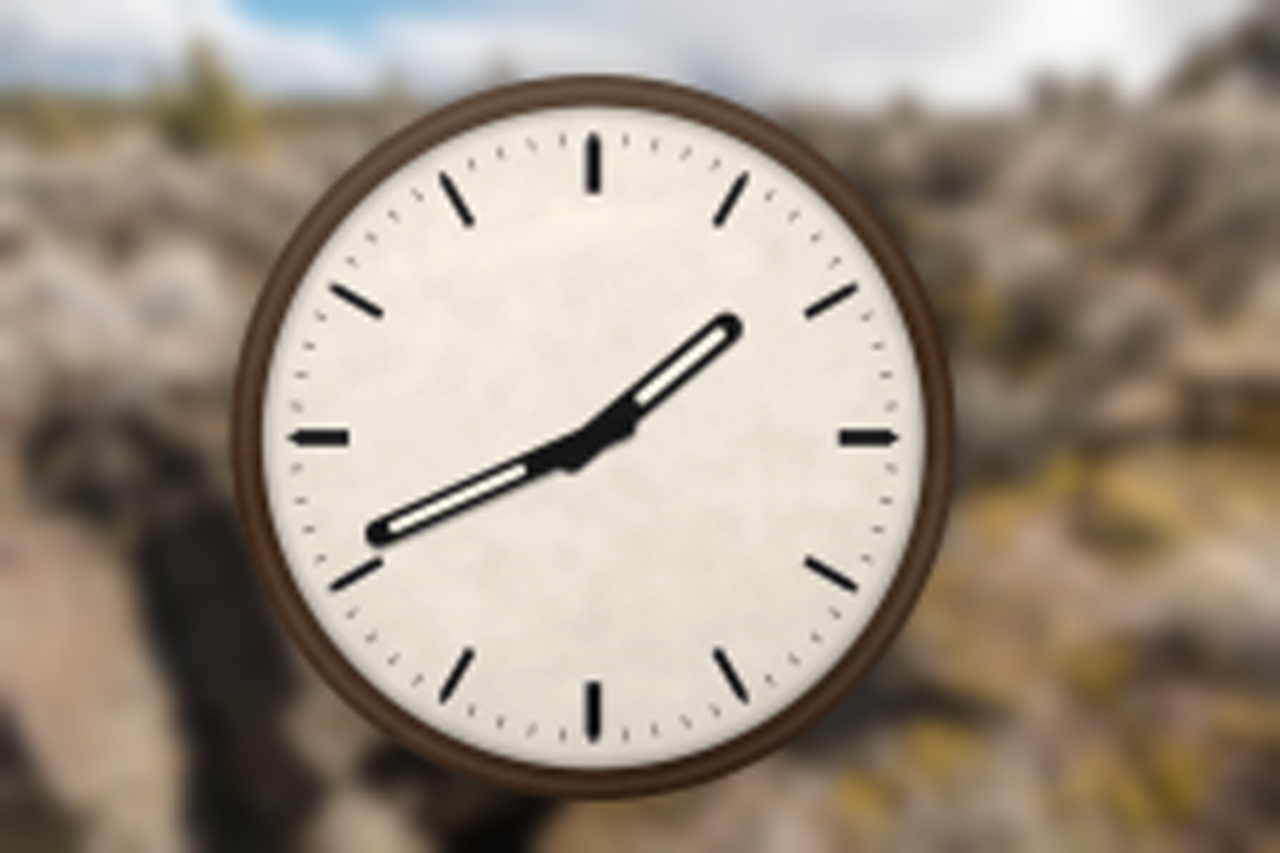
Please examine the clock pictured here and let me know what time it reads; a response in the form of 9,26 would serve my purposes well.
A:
1,41
